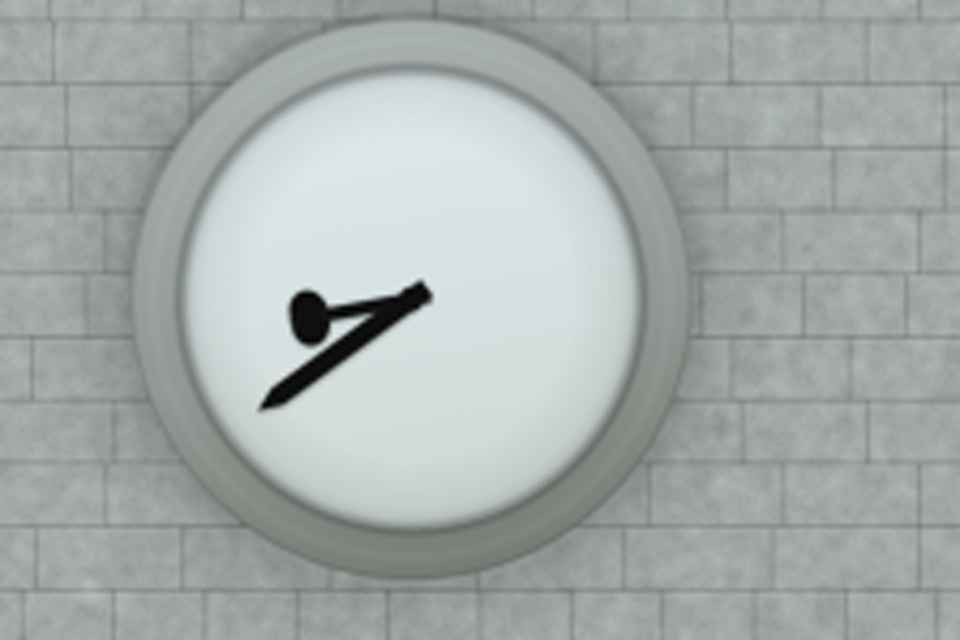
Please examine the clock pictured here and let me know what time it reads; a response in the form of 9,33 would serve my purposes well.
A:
8,39
